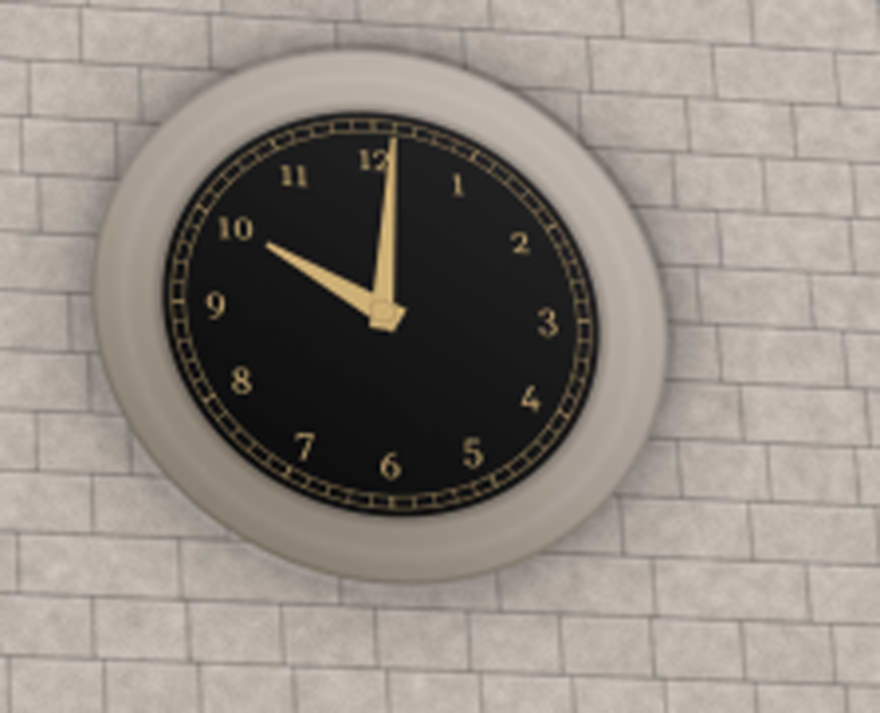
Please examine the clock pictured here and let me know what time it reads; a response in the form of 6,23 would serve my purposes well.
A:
10,01
